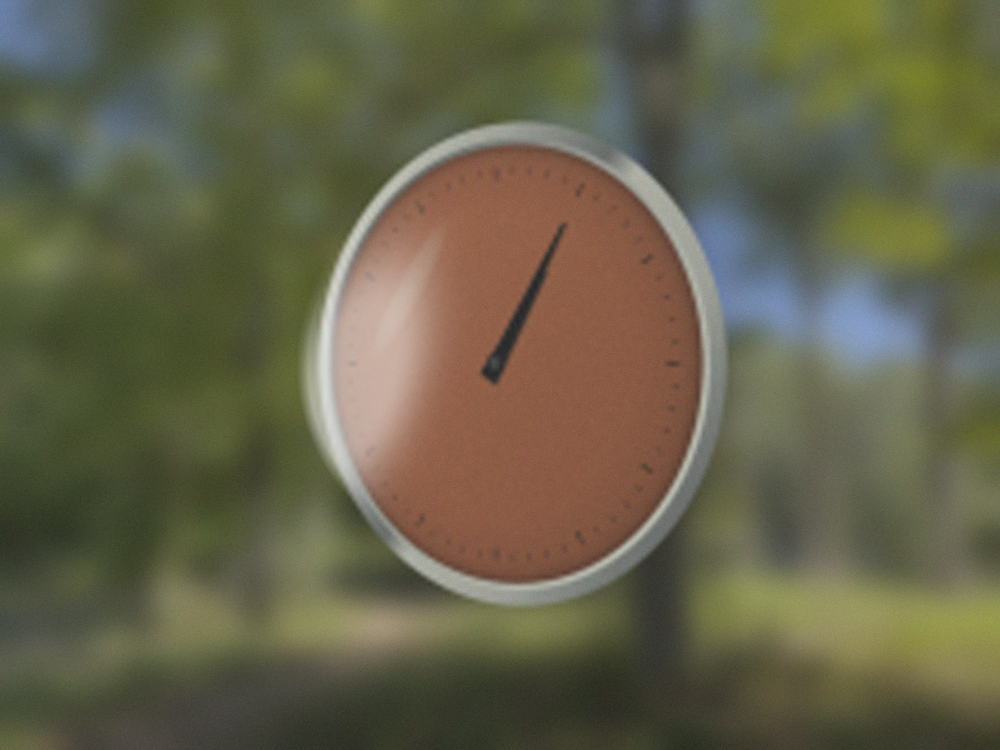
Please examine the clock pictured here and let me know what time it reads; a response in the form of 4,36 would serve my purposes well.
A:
1,05
